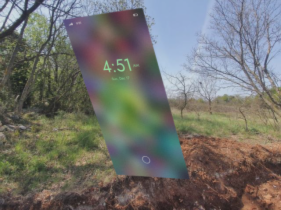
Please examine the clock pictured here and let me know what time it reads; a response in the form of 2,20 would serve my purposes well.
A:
4,51
